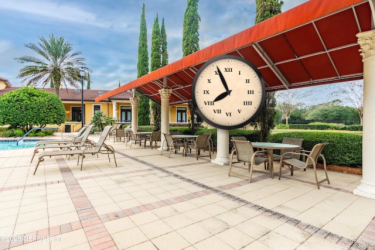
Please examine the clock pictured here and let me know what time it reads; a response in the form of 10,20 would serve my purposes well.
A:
7,56
